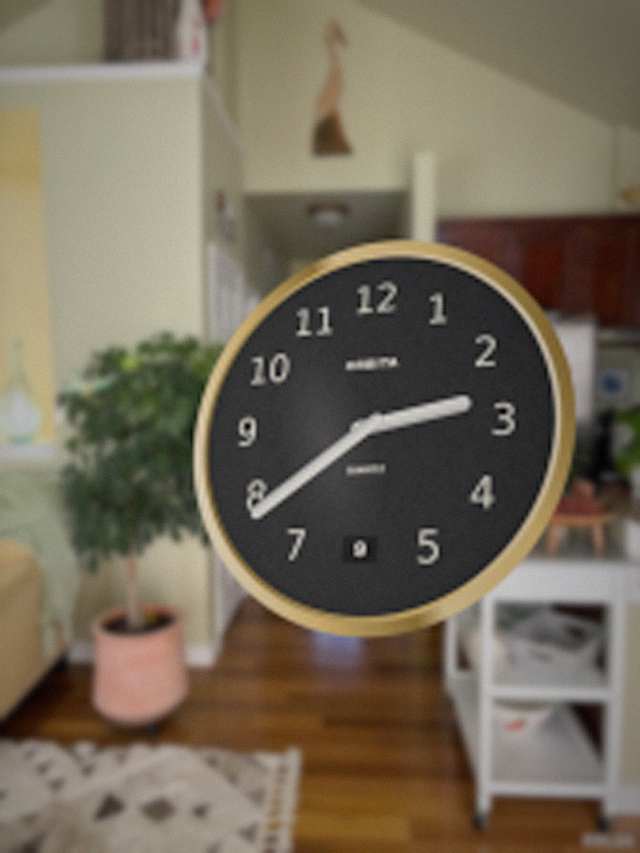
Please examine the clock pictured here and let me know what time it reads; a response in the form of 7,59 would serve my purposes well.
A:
2,39
